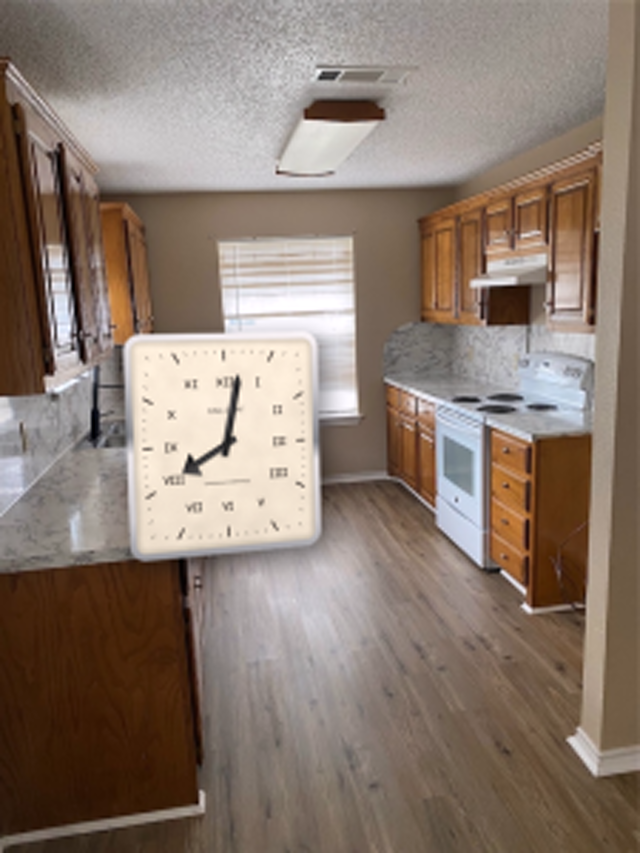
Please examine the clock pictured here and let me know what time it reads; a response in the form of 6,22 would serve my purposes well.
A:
8,02
